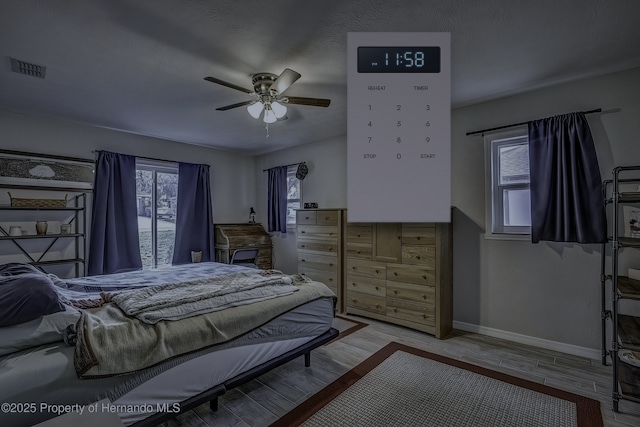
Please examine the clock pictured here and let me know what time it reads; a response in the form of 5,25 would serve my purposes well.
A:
11,58
